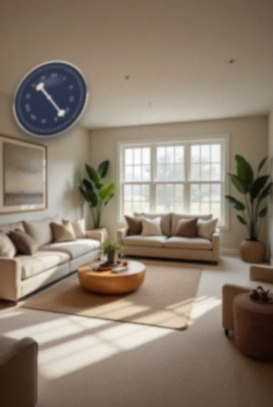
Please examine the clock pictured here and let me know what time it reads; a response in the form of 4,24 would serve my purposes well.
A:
10,22
